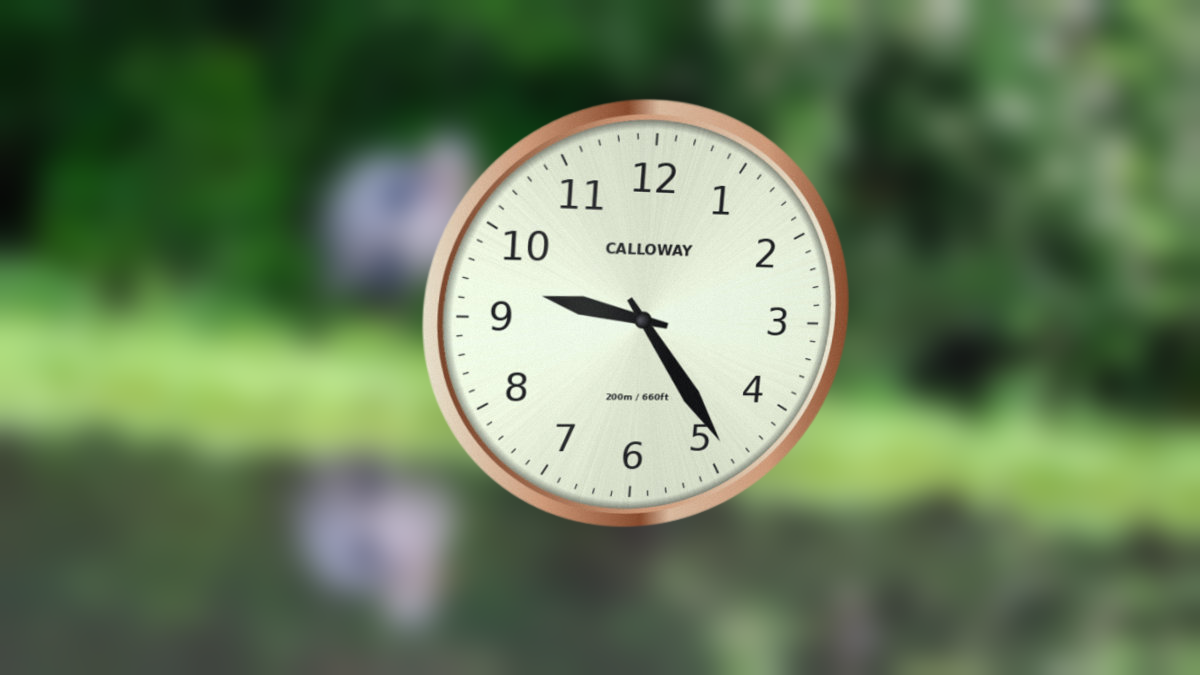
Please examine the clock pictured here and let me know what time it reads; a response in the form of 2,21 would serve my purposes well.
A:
9,24
